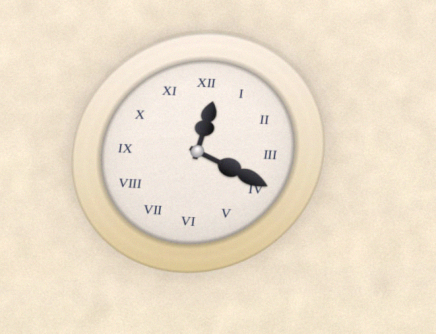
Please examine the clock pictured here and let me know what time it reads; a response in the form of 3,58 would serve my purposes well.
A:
12,19
